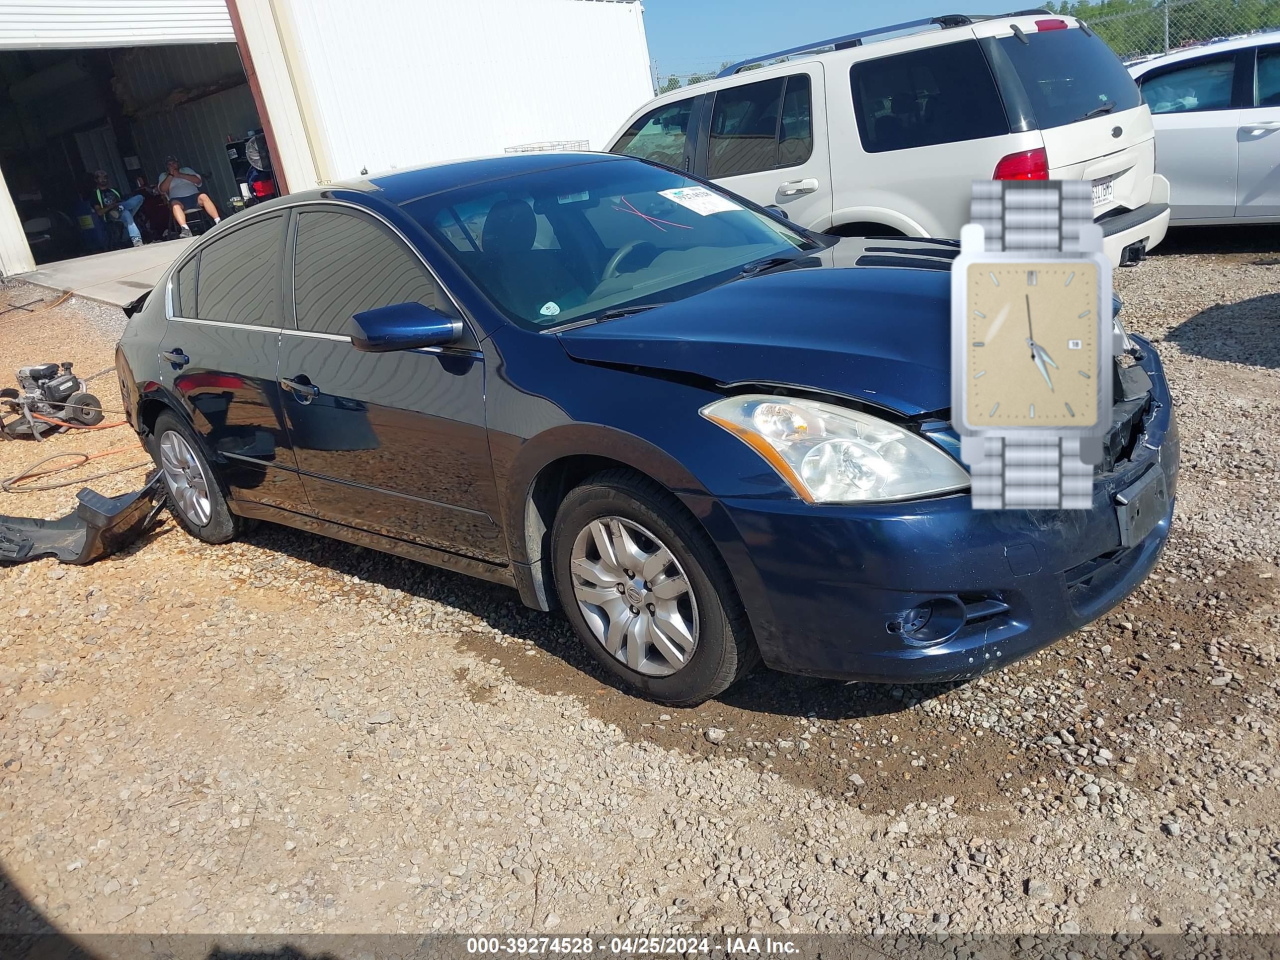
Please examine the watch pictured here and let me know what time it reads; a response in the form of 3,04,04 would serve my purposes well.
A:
4,25,59
